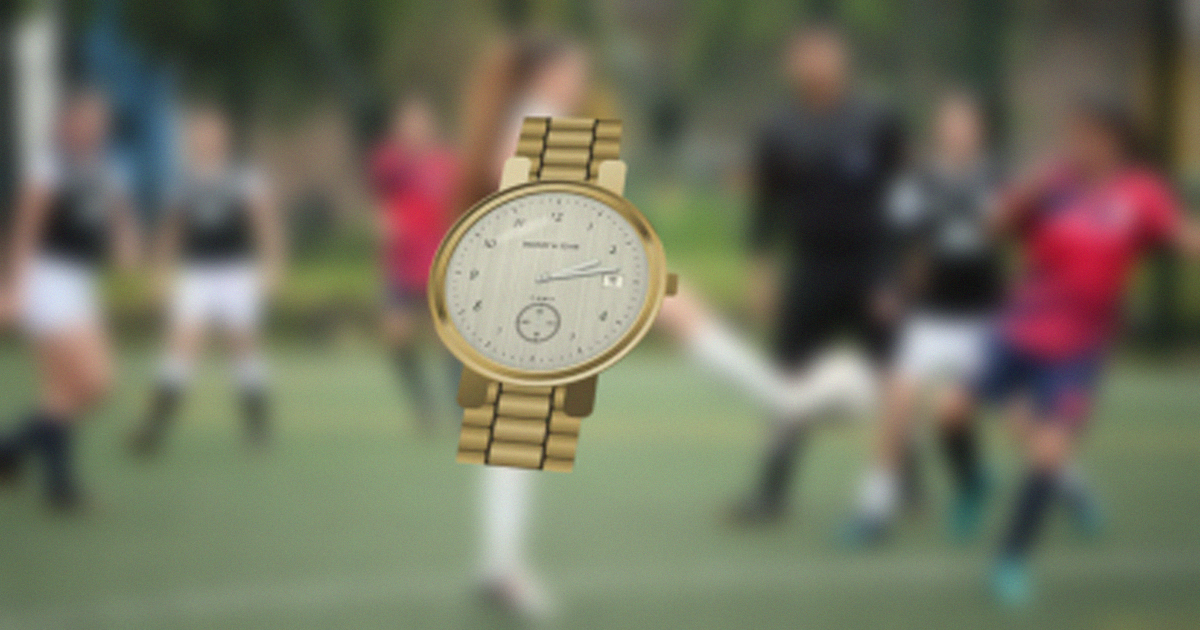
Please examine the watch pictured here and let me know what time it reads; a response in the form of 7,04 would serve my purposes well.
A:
2,13
